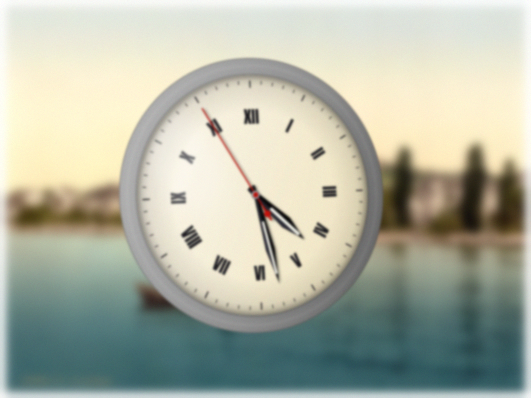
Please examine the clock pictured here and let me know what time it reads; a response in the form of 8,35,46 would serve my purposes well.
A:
4,27,55
